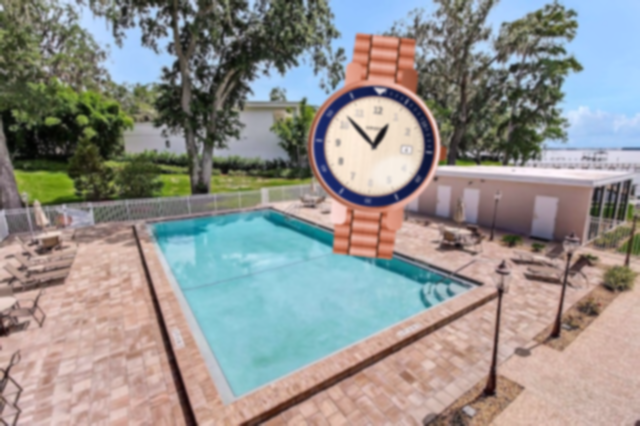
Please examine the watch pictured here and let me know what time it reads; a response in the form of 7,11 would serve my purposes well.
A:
12,52
